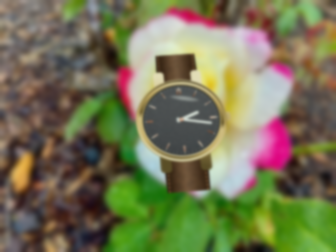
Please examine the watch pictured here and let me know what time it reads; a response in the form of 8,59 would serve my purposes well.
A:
2,17
